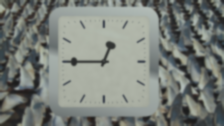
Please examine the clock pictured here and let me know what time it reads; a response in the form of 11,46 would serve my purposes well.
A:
12,45
